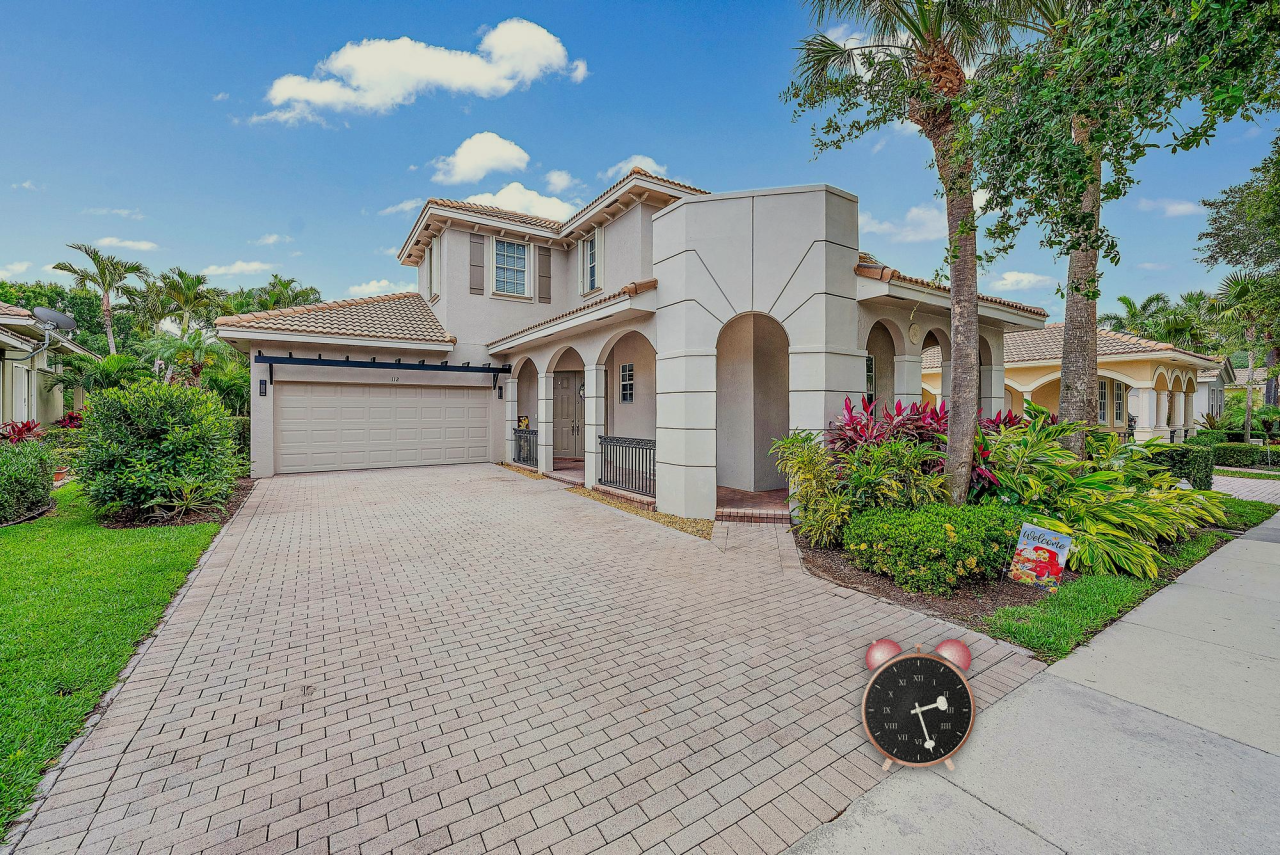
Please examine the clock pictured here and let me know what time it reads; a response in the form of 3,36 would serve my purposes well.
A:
2,27
